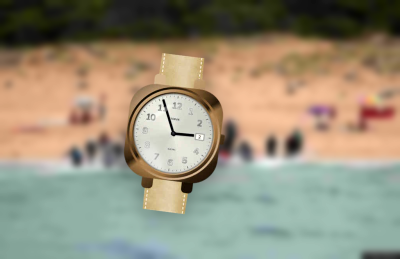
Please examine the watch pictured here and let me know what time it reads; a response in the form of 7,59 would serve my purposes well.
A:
2,56
